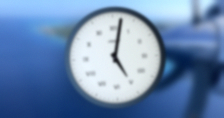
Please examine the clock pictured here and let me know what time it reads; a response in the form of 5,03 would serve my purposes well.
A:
5,02
